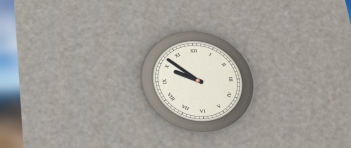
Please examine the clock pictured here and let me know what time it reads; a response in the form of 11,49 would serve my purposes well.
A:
9,52
